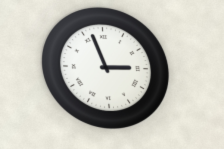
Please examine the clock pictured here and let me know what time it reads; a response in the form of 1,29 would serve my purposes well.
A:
2,57
